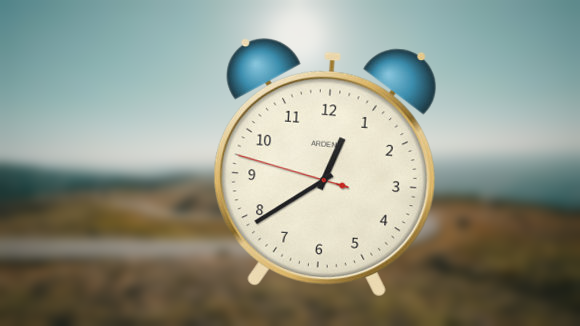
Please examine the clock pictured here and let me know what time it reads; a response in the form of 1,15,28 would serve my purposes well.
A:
12,38,47
